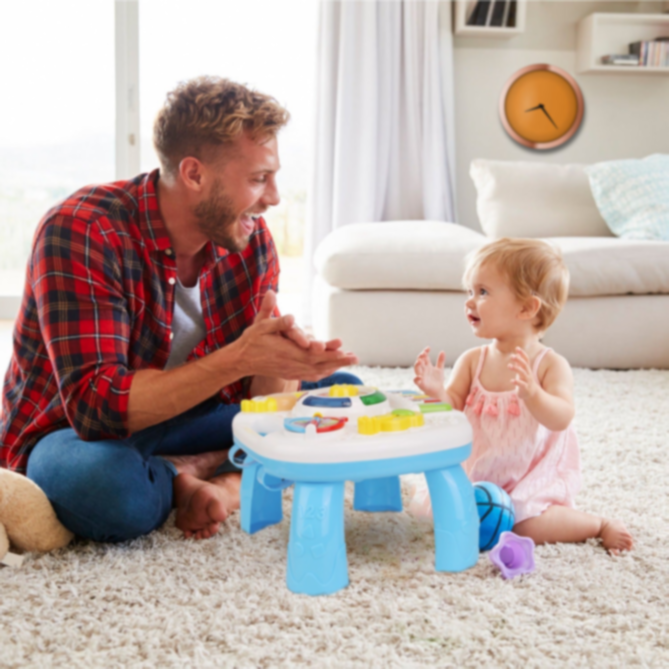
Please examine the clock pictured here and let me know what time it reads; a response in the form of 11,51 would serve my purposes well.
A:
8,24
